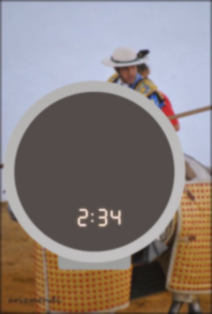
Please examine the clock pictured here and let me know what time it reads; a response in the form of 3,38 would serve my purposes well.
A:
2,34
